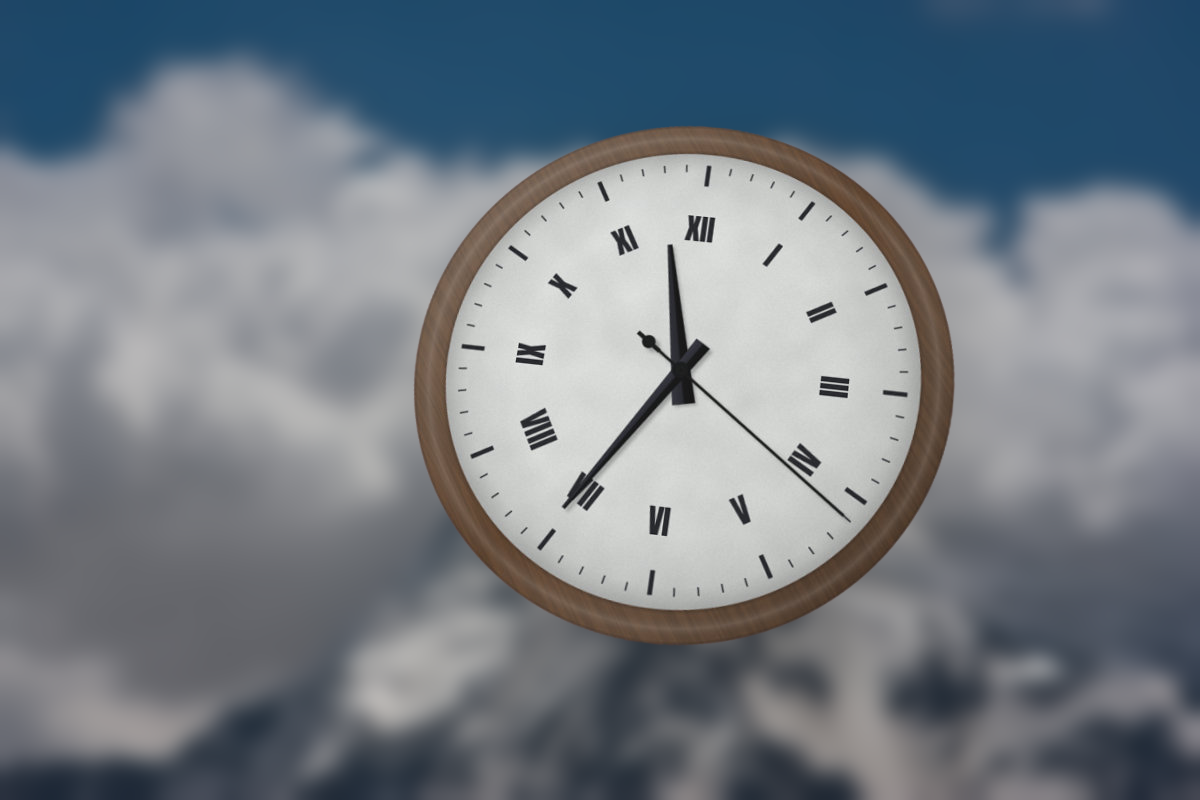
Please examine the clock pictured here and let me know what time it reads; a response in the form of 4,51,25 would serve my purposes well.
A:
11,35,21
